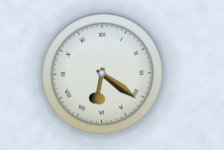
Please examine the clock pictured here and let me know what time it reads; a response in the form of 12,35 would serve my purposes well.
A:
6,21
